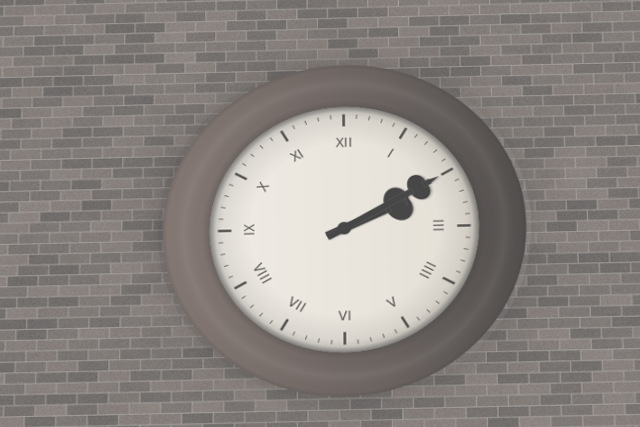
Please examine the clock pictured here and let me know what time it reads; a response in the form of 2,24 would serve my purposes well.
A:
2,10
